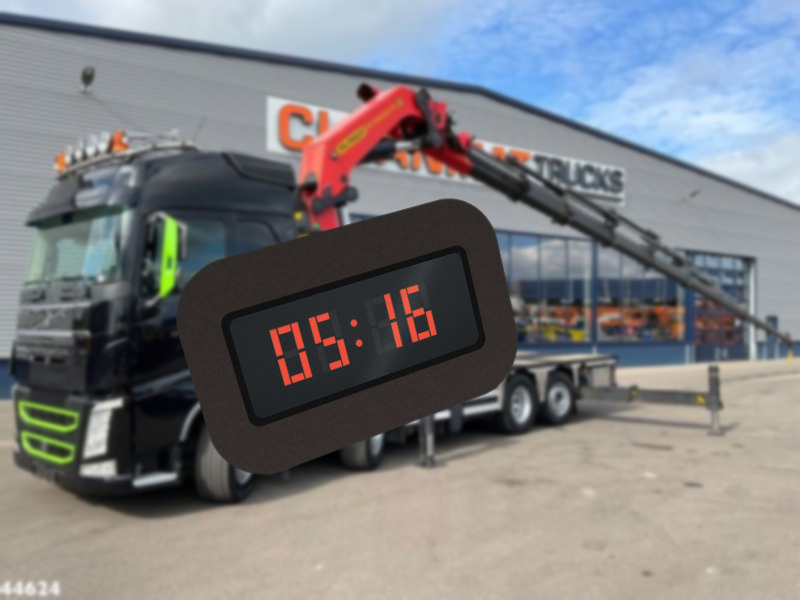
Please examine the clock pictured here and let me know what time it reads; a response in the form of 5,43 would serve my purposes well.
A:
5,16
